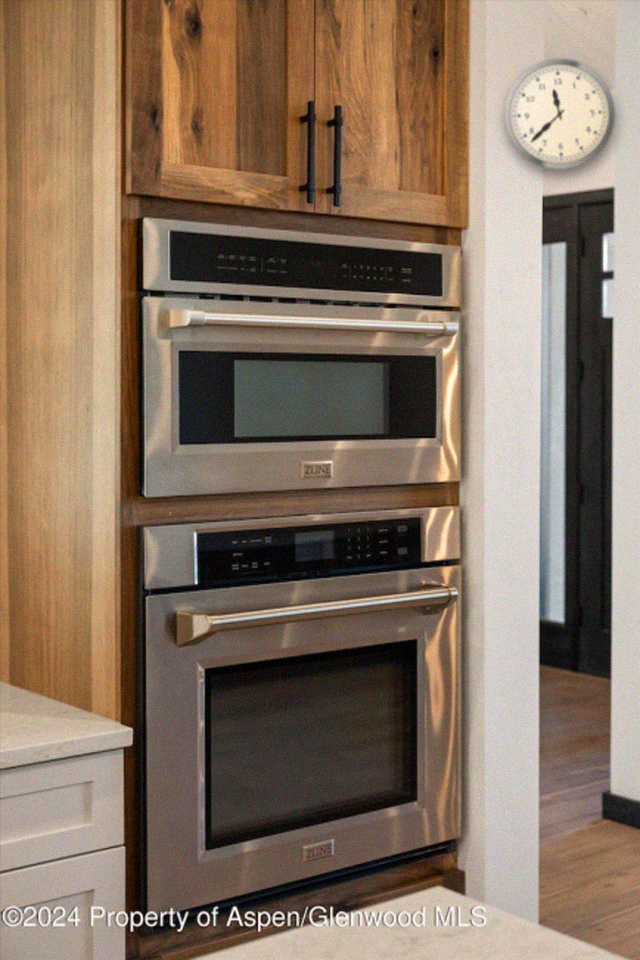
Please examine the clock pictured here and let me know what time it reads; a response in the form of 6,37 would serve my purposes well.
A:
11,38
